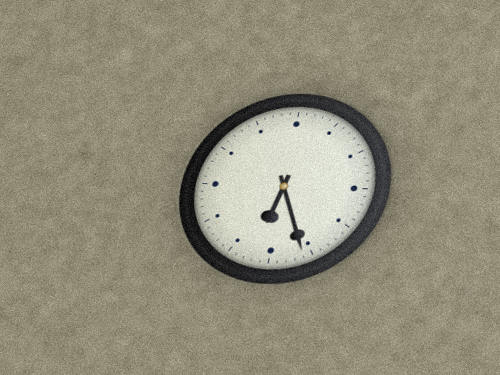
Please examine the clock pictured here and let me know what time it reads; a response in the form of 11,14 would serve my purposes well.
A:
6,26
